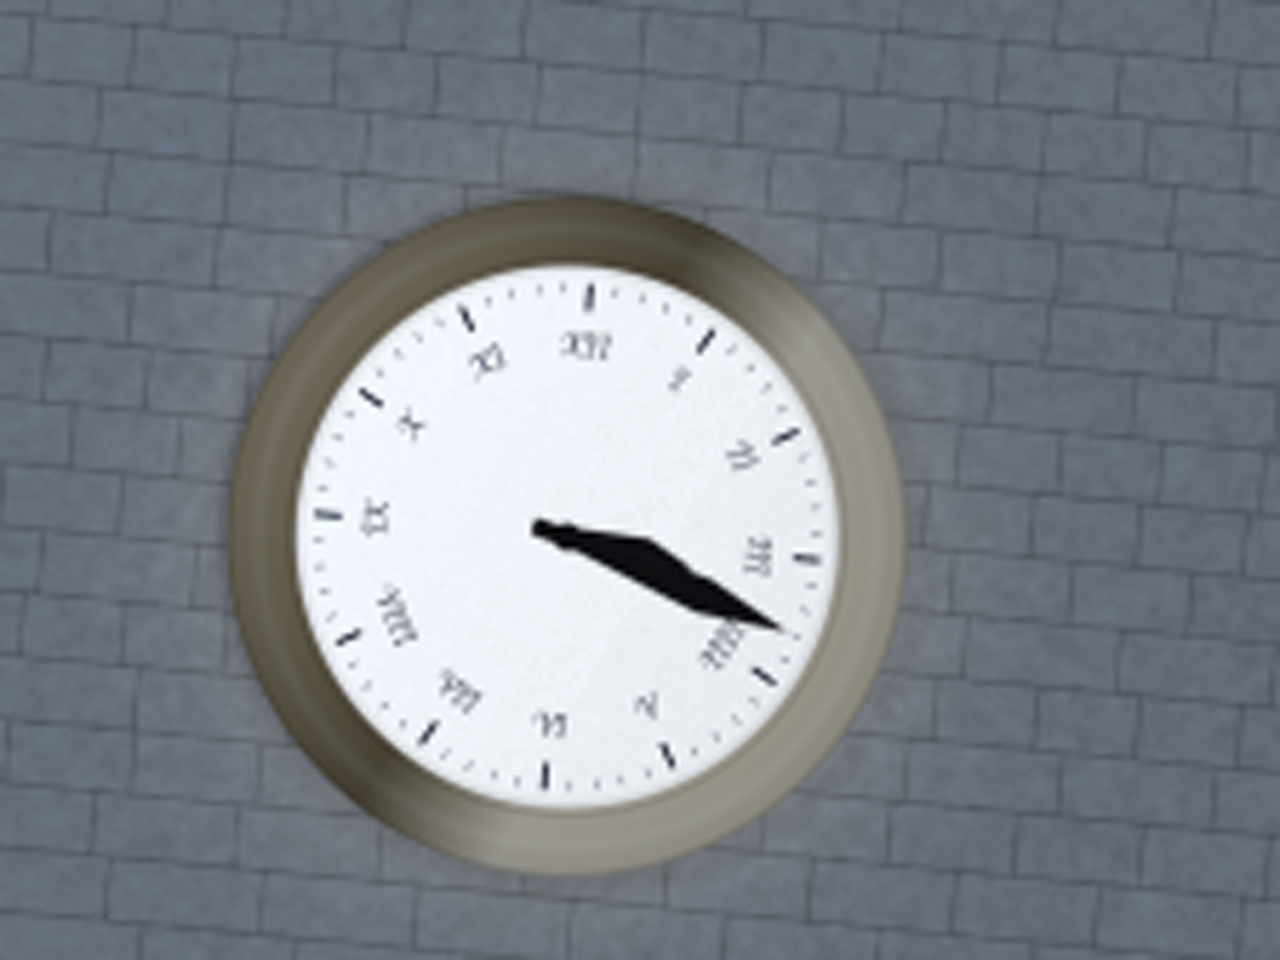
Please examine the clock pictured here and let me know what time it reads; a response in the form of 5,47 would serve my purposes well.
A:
3,18
